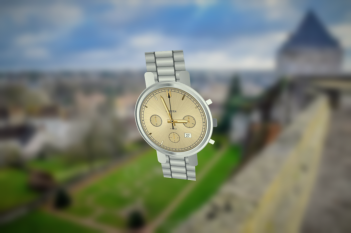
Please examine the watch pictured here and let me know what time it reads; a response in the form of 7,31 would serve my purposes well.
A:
2,57
